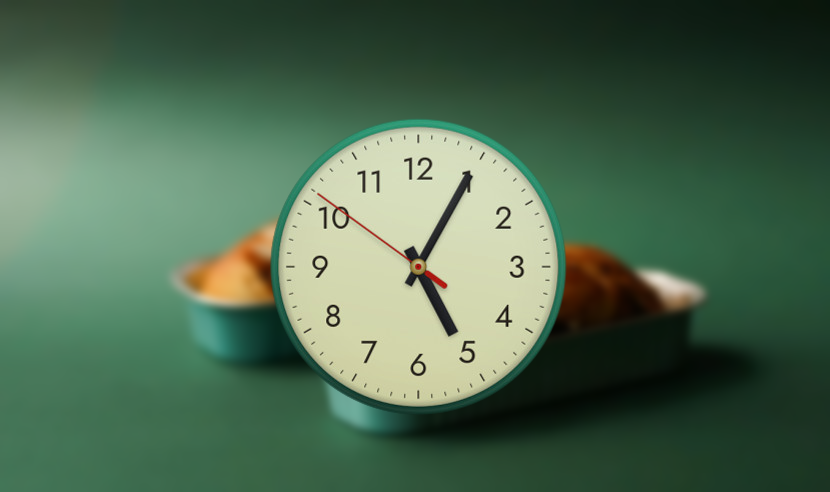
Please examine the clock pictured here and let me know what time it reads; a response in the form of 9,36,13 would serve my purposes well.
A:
5,04,51
